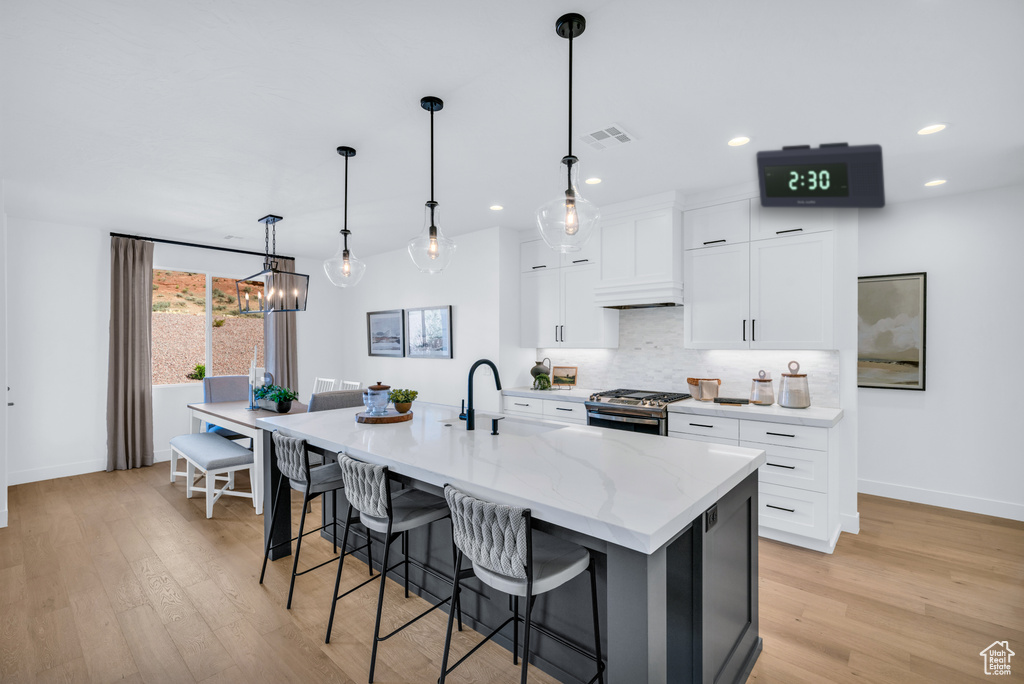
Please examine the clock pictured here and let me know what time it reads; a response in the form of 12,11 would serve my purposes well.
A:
2,30
